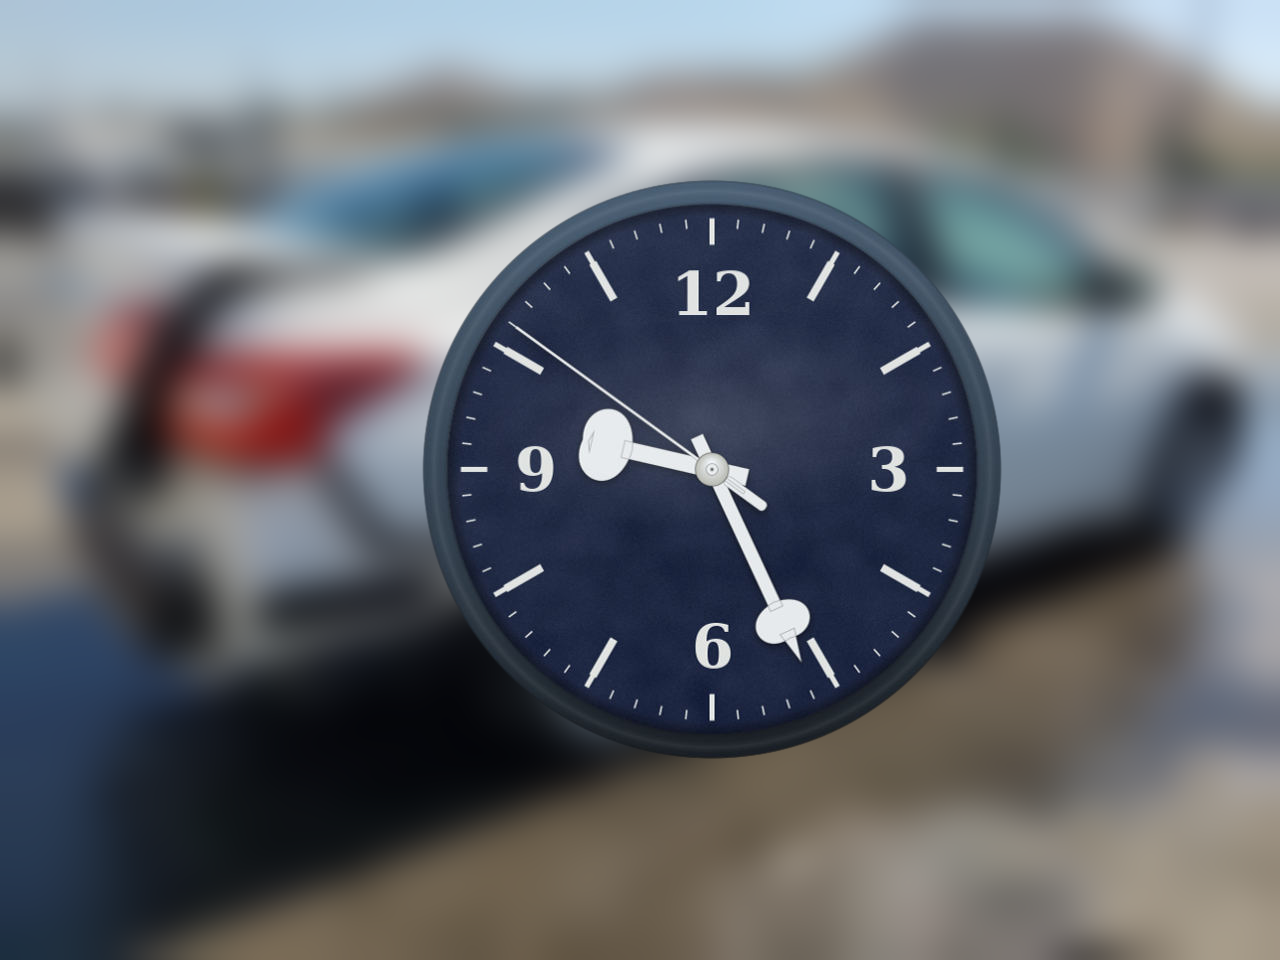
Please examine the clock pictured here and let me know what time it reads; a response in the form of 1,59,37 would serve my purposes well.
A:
9,25,51
